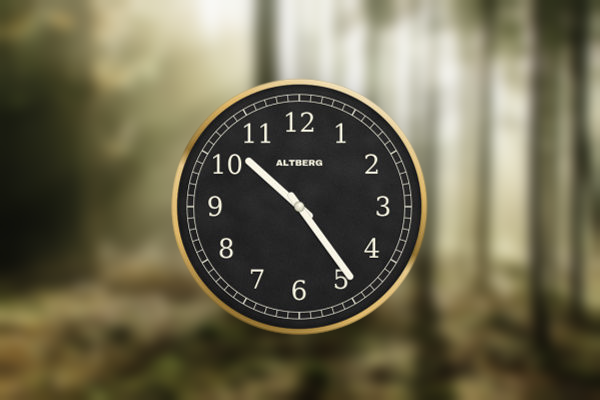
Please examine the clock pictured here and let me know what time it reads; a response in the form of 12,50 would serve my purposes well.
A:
10,24
